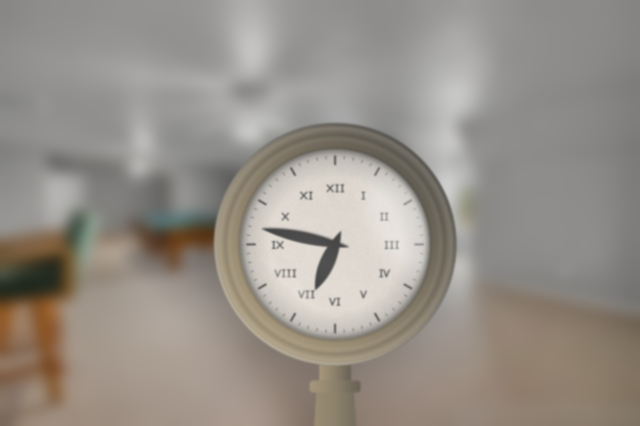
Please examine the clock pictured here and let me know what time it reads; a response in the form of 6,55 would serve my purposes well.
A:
6,47
